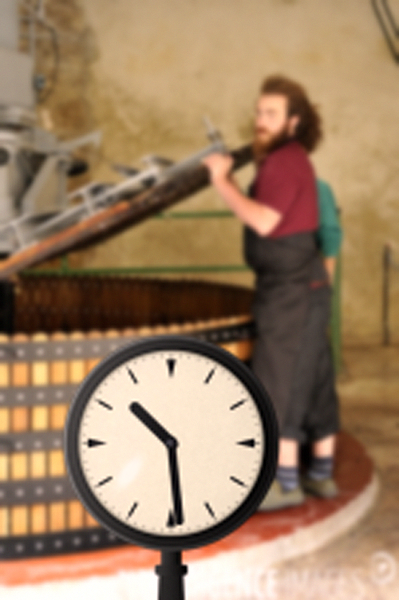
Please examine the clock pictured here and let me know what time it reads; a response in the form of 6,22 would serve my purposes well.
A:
10,29
